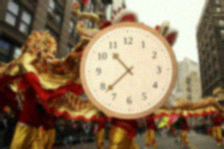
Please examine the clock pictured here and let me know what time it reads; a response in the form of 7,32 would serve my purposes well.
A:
10,38
